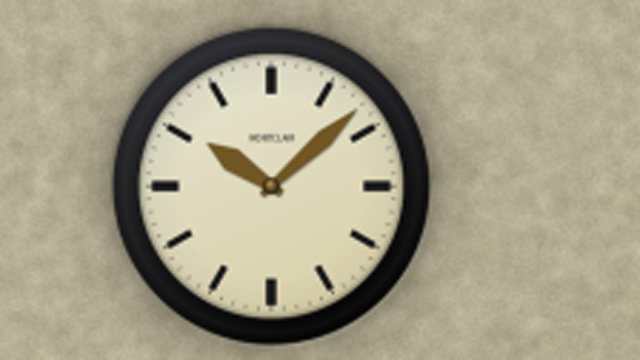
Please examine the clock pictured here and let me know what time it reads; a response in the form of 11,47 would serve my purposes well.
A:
10,08
